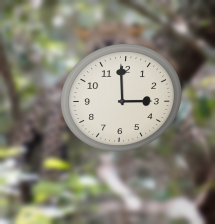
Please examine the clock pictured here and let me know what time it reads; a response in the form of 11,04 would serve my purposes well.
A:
2,59
